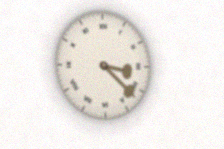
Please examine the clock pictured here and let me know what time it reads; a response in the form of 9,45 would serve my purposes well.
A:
3,22
